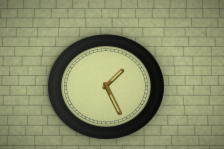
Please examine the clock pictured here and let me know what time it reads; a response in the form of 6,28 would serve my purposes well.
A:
1,26
